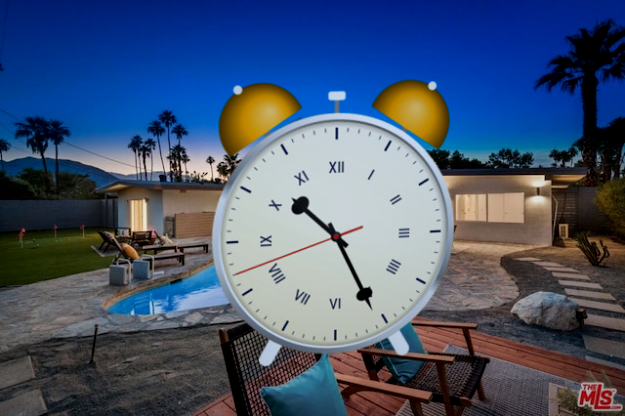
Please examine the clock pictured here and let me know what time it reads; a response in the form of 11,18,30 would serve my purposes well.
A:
10,25,42
